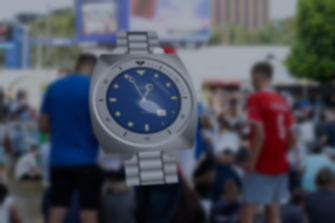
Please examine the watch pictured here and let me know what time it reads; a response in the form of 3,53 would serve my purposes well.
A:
12,56
